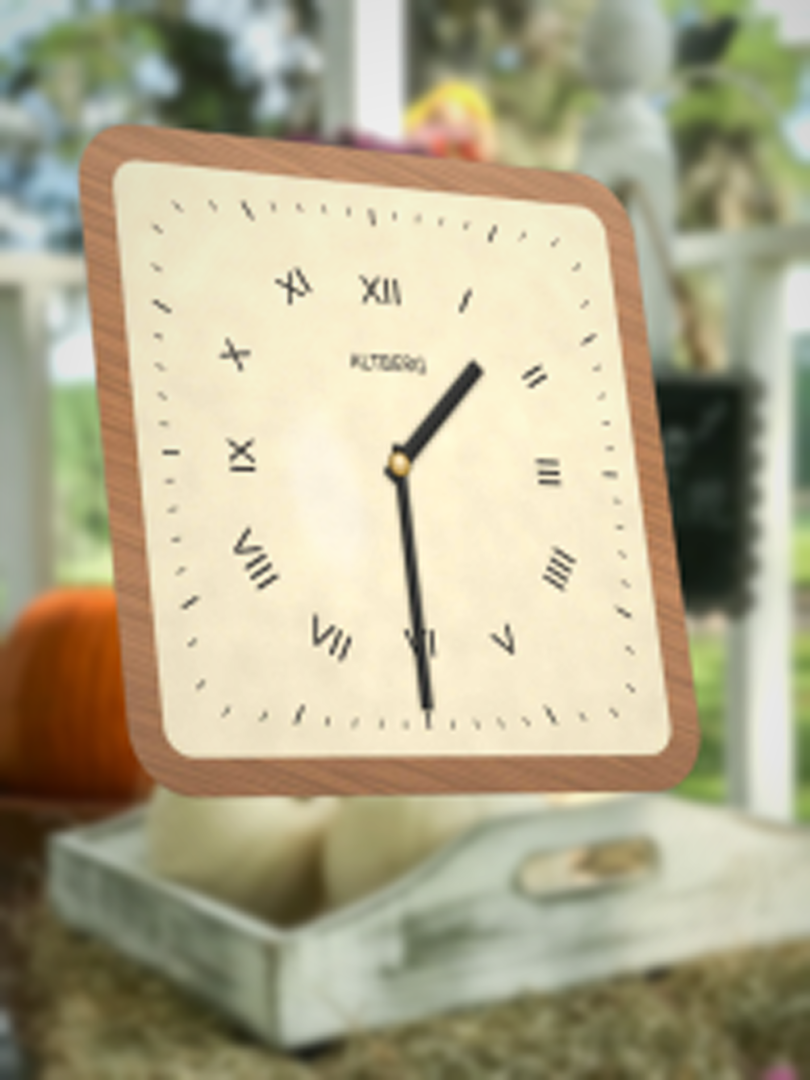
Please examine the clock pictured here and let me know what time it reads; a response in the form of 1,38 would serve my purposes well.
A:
1,30
